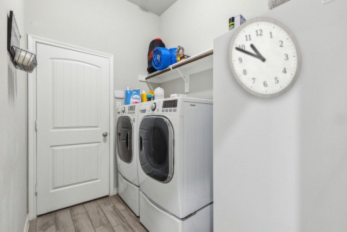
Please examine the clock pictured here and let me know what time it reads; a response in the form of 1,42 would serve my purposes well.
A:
10,49
